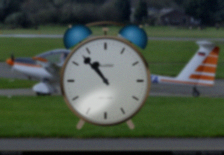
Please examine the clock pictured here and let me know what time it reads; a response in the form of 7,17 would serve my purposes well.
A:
10,53
